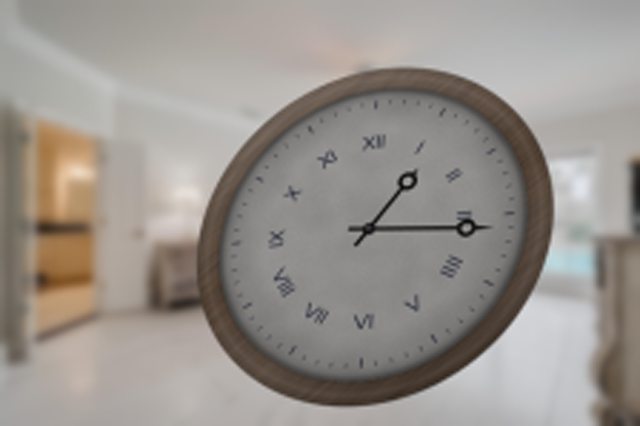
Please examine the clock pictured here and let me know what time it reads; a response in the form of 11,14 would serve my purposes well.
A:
1,16
